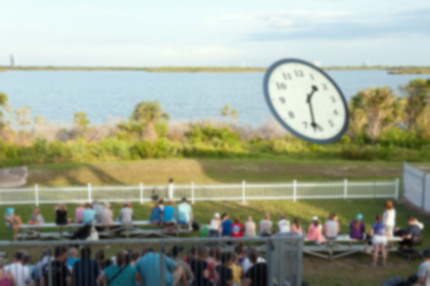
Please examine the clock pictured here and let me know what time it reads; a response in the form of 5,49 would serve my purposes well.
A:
1,32
